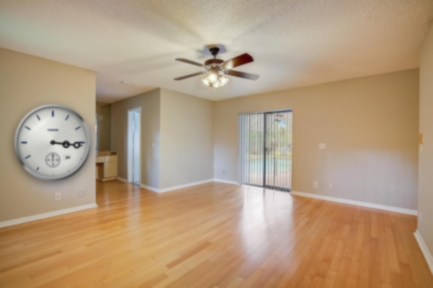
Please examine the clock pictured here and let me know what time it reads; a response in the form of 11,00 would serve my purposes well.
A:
3,16
